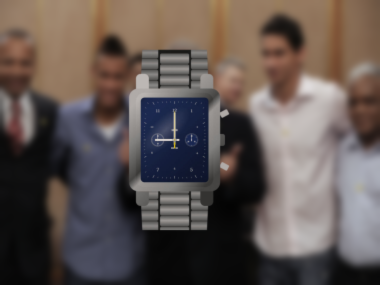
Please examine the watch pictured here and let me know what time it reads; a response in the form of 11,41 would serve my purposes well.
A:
9,00
